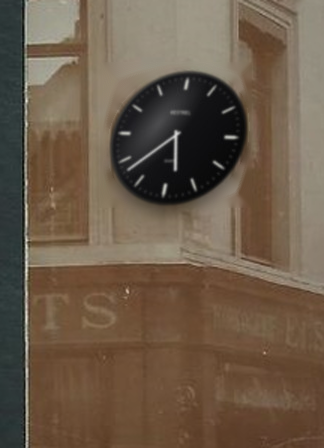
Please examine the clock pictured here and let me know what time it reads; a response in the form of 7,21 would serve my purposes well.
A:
5,38
